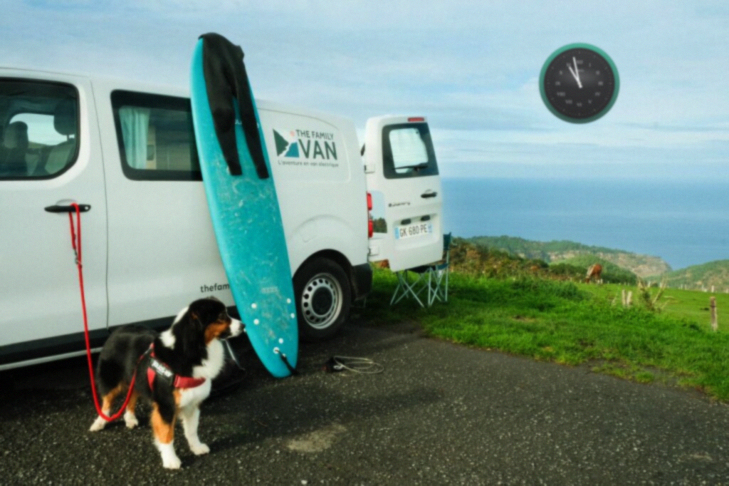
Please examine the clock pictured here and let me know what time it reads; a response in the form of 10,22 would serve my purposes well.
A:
10,58
